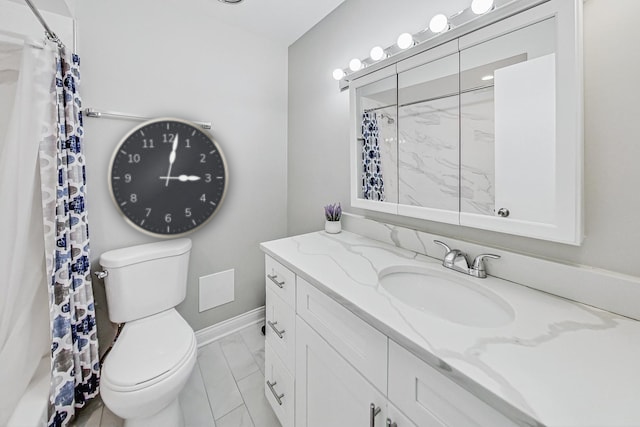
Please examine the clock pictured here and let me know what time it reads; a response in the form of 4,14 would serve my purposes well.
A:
3,02
